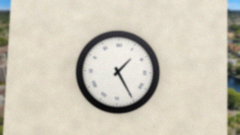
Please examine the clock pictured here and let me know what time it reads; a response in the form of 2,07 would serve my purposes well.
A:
1,25
